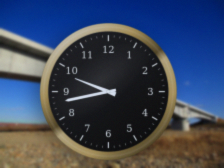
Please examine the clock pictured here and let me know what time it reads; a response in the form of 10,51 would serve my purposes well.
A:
9,43
